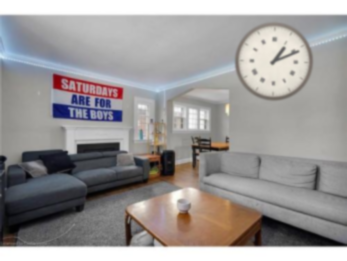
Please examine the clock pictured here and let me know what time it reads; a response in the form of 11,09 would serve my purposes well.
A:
1,11
